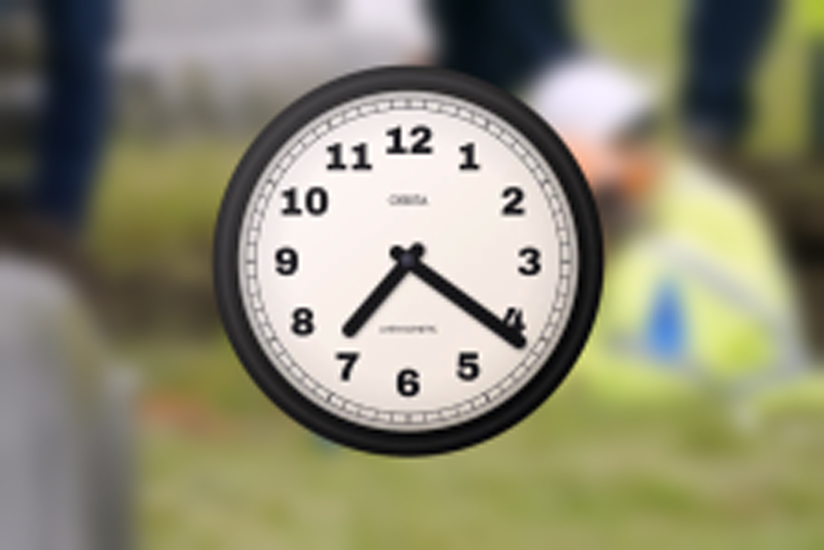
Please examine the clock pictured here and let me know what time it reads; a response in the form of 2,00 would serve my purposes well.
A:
7,21
